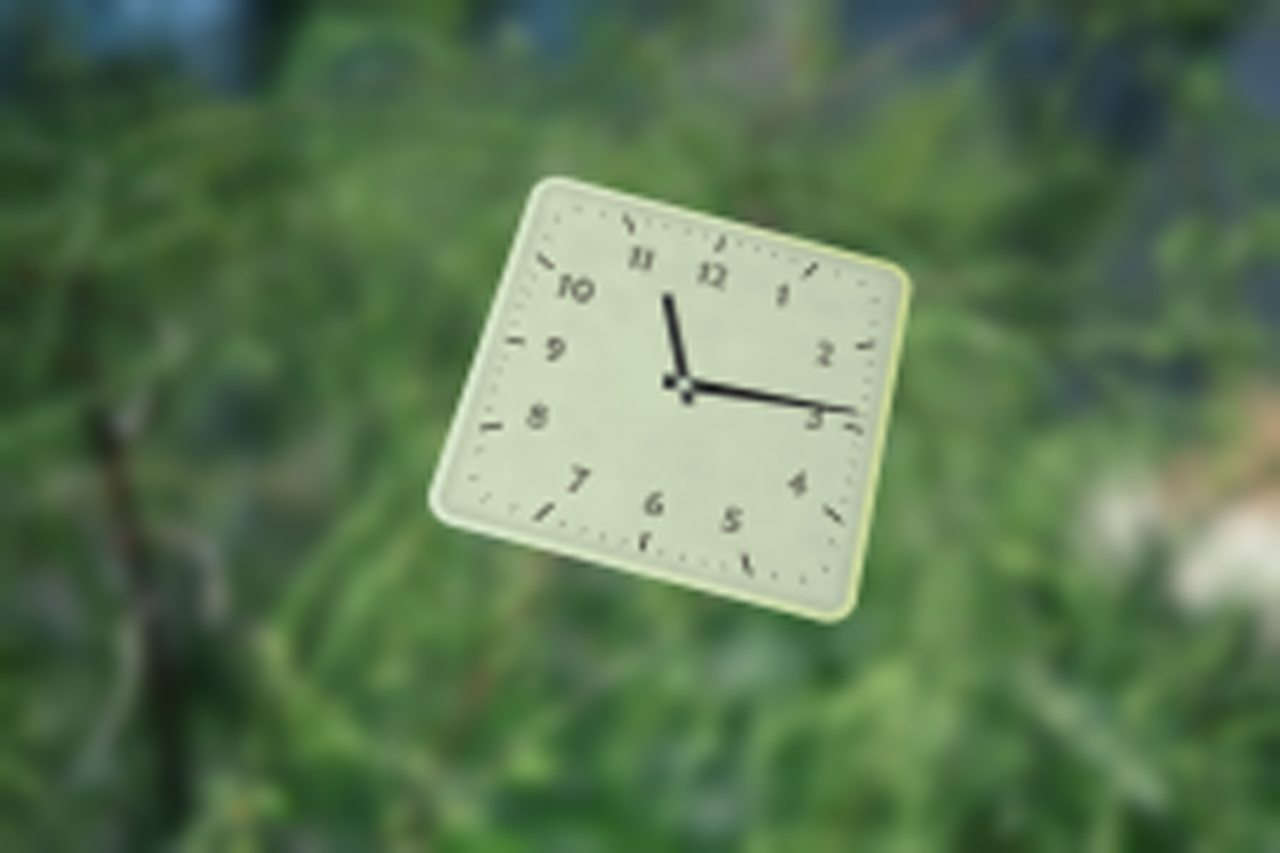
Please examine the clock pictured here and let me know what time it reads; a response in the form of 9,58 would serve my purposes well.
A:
11,14
